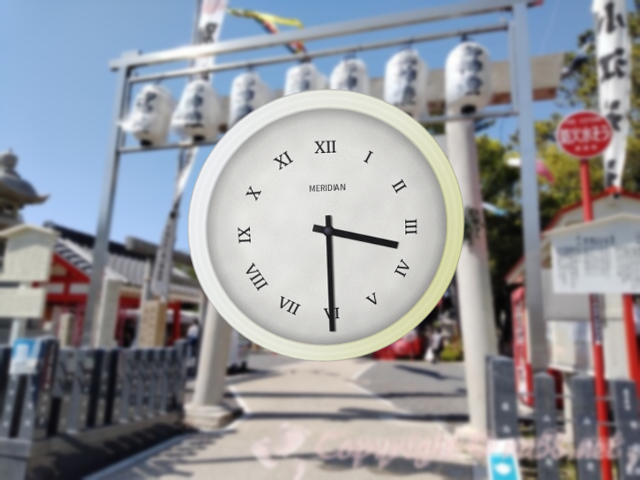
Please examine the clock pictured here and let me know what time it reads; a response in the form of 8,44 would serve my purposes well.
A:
3,30
